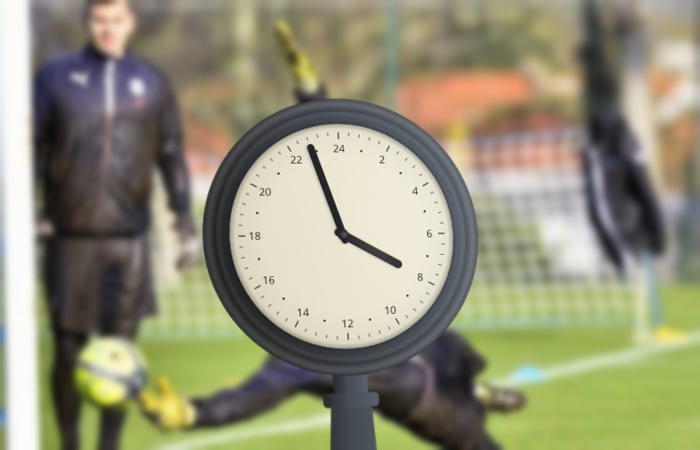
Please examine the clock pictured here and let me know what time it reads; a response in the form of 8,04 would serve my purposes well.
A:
7,57
